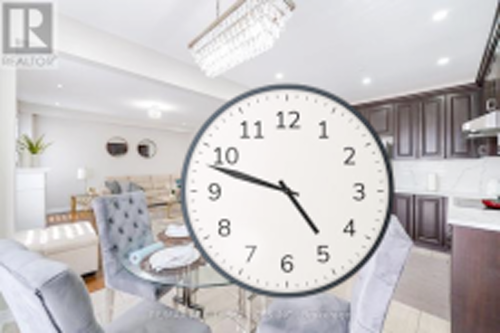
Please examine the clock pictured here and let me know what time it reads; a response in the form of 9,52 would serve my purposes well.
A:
4,48
